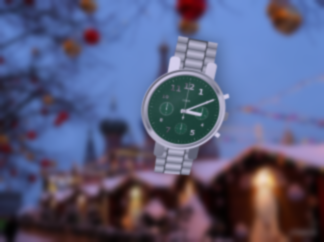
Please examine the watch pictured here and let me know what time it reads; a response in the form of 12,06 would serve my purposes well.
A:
3,10
